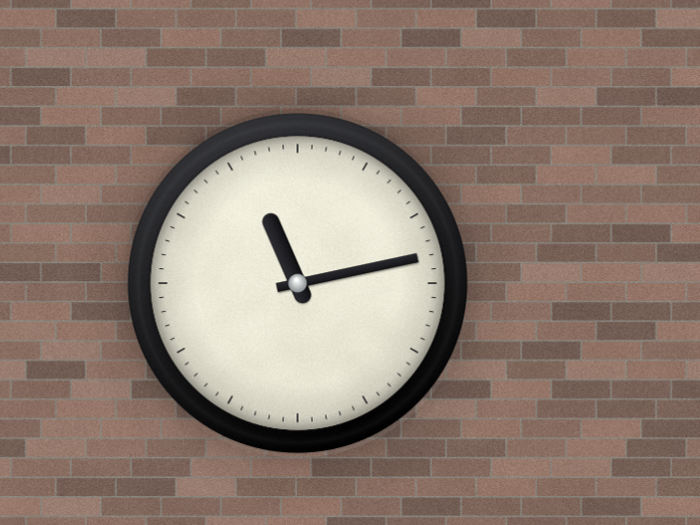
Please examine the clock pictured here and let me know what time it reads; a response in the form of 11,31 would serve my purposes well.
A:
11,13
